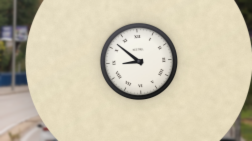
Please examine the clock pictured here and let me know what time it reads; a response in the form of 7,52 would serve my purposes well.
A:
8,52
